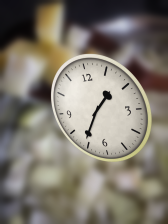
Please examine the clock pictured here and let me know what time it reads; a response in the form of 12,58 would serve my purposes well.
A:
1,36
